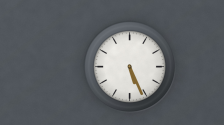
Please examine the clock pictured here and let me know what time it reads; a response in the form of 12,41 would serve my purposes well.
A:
5,26
